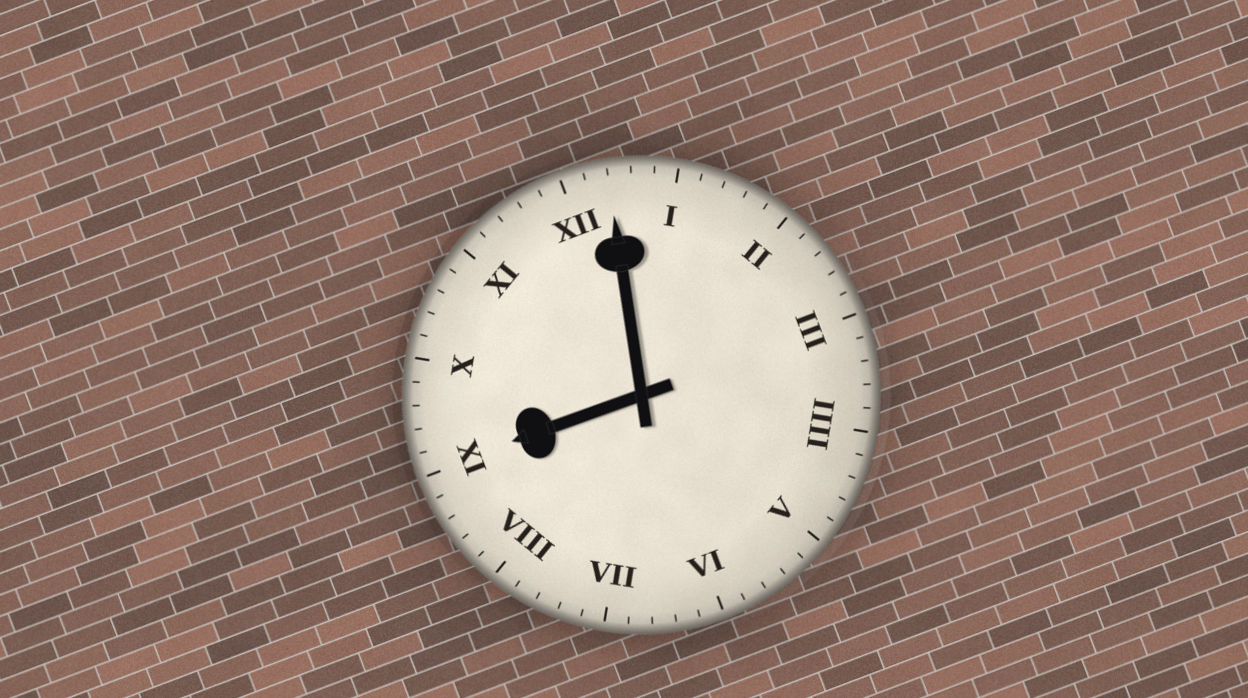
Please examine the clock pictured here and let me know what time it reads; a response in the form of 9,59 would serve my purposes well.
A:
9,02
